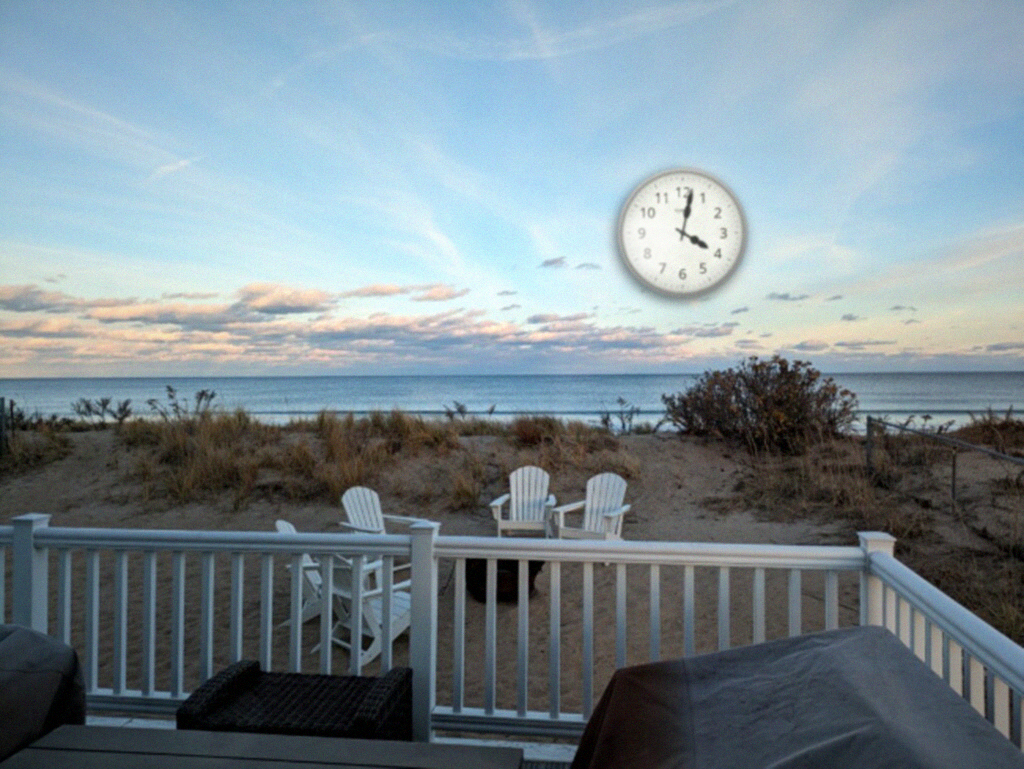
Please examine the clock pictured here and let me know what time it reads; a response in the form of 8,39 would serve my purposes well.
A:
4,02
